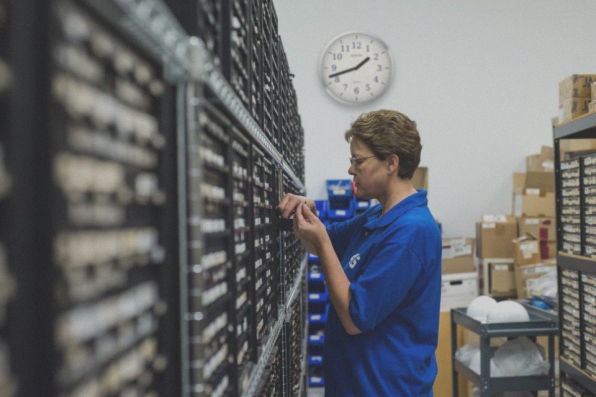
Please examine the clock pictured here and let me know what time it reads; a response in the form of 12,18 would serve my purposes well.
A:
1,42
